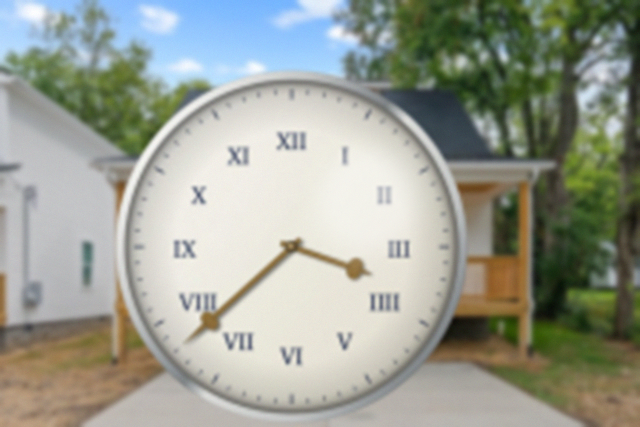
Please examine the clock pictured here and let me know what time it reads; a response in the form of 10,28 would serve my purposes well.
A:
3,38
